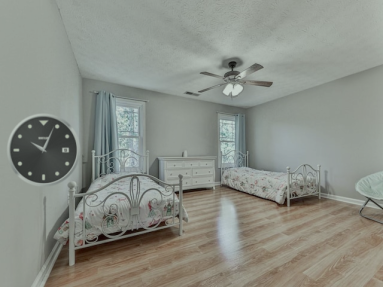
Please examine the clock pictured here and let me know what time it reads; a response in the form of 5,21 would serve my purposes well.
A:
10,04
